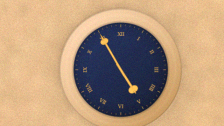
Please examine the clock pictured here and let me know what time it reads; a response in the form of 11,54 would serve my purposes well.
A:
4,55
